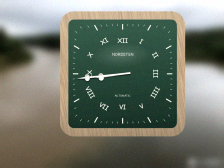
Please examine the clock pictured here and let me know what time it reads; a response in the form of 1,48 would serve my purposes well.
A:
8,44
